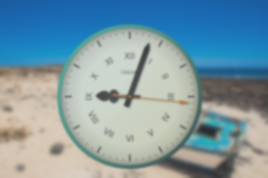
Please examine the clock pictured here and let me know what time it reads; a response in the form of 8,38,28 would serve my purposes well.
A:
9,03,16
